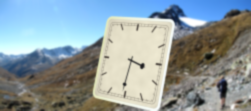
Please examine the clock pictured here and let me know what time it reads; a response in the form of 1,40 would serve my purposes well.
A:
3,31
